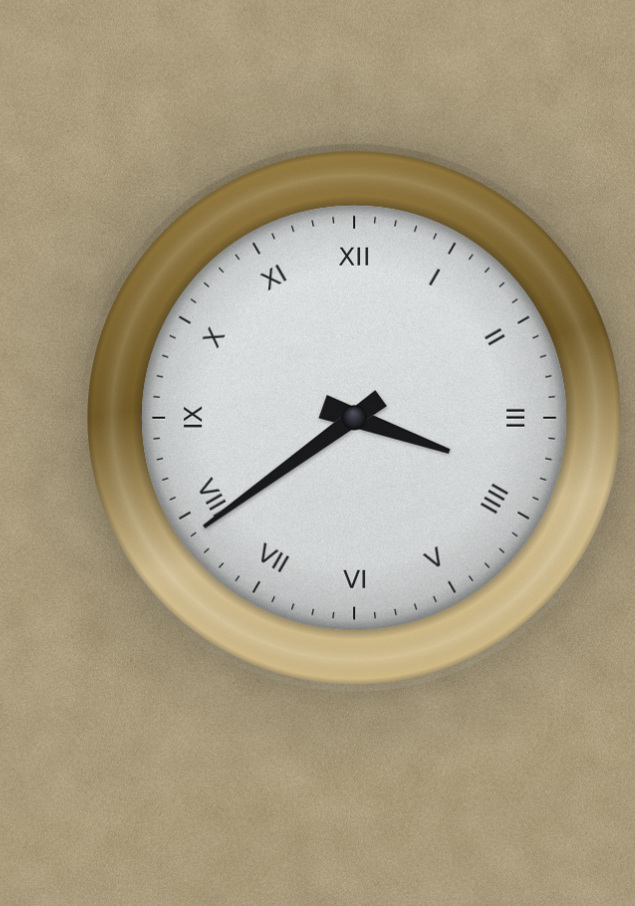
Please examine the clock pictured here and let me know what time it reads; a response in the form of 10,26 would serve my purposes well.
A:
3,39
